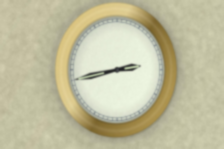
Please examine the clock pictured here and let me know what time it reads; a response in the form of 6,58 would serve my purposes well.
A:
2,43
